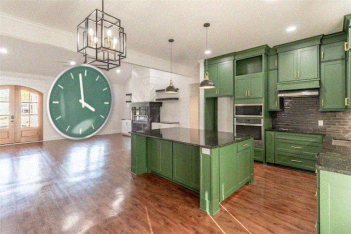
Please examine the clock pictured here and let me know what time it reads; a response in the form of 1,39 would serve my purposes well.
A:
3,58
